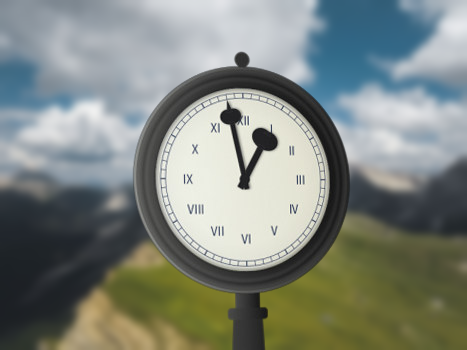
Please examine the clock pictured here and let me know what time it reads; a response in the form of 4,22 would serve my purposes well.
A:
12,58
